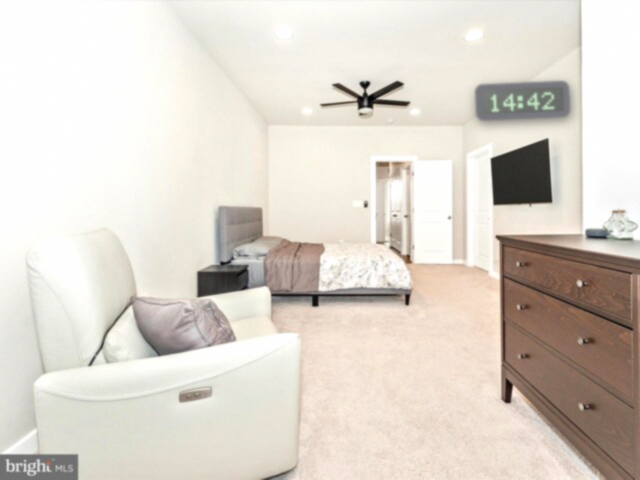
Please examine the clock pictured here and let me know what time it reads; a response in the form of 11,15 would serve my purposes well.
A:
14,42
